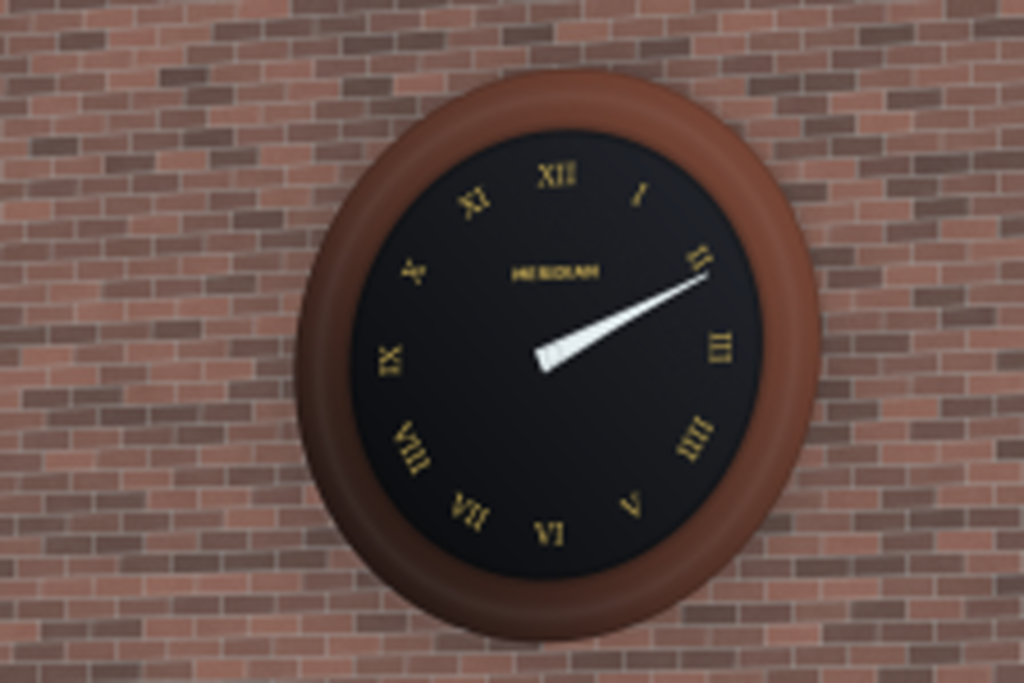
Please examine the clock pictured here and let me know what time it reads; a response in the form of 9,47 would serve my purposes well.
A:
2,11
